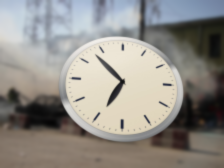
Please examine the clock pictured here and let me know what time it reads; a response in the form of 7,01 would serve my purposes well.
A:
6,53
